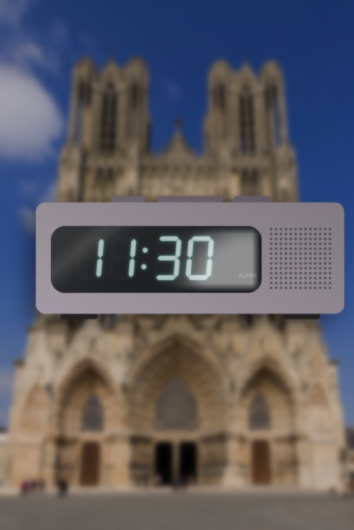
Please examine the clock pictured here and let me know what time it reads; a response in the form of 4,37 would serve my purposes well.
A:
11,30
